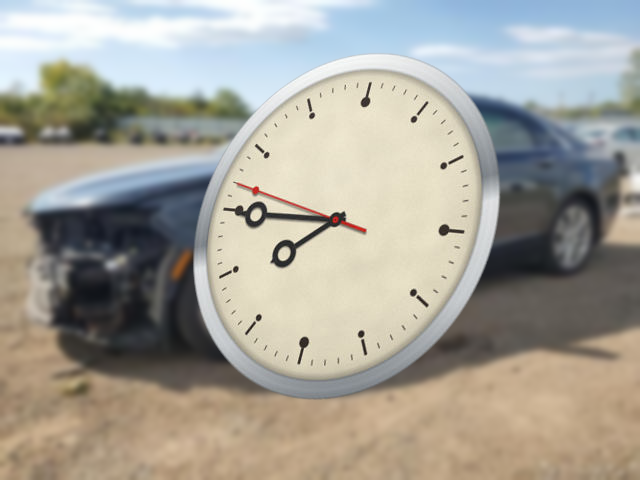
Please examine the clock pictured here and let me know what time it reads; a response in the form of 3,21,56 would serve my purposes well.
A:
7,44,47
